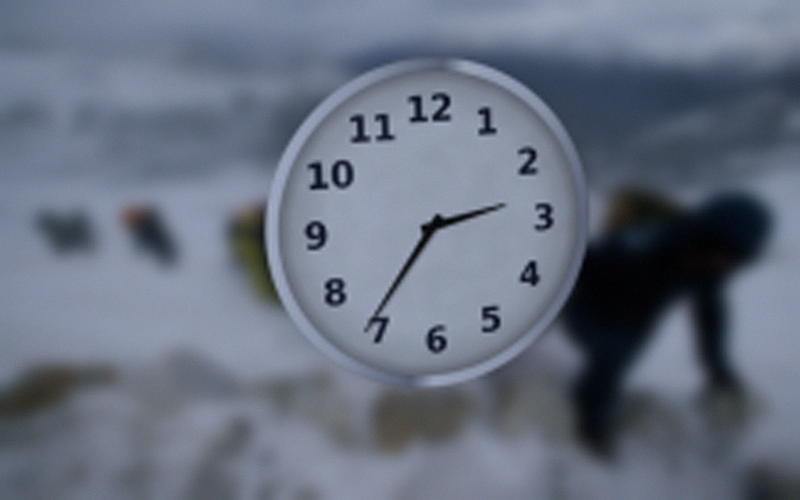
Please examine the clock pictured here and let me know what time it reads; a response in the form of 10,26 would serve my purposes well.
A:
2,36
